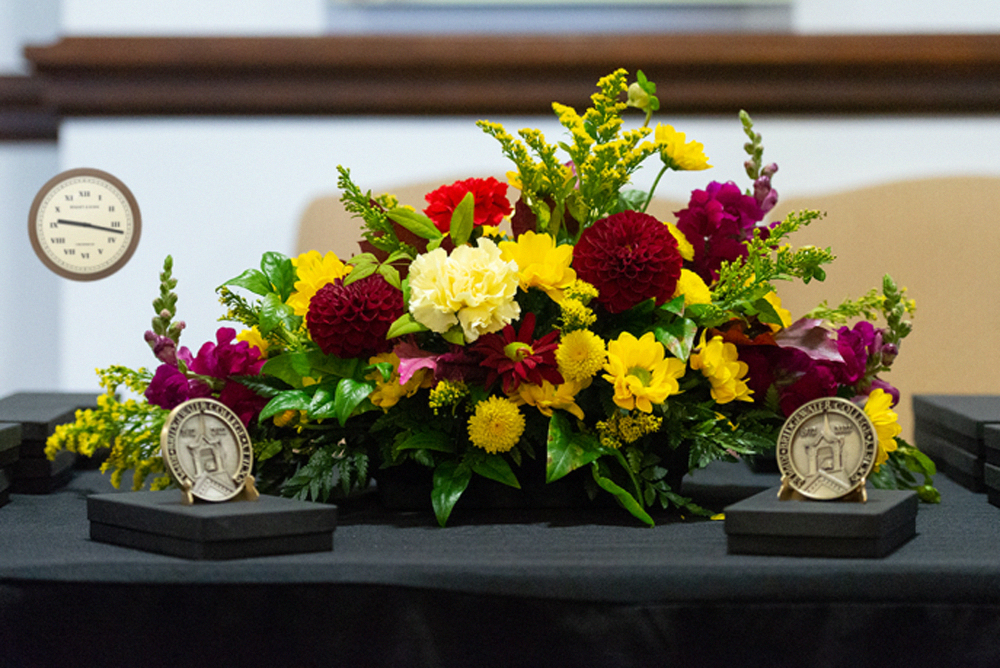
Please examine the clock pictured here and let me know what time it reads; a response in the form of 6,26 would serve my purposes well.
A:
9,17
